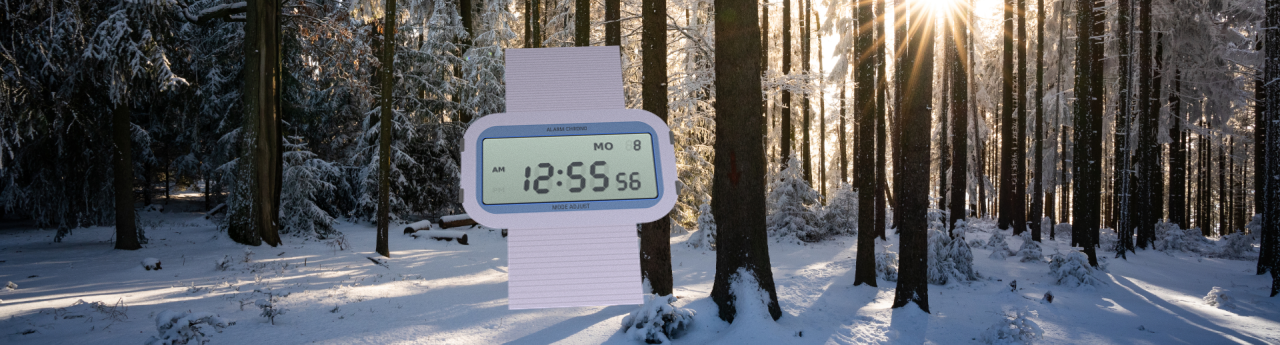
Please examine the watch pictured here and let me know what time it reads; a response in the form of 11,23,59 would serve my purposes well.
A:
12,55,56
